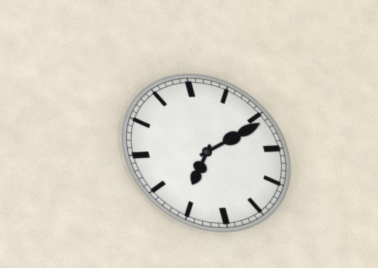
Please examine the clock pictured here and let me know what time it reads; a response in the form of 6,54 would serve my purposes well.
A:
7,11
